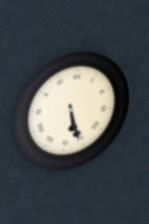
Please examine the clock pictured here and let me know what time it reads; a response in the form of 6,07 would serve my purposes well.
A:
5,26
